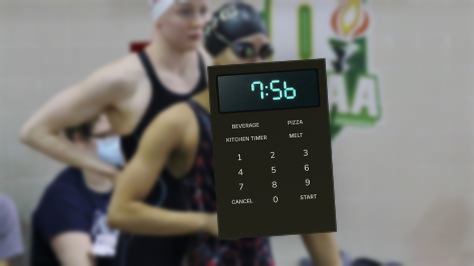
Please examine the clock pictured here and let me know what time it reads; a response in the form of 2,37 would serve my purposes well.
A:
7,56
